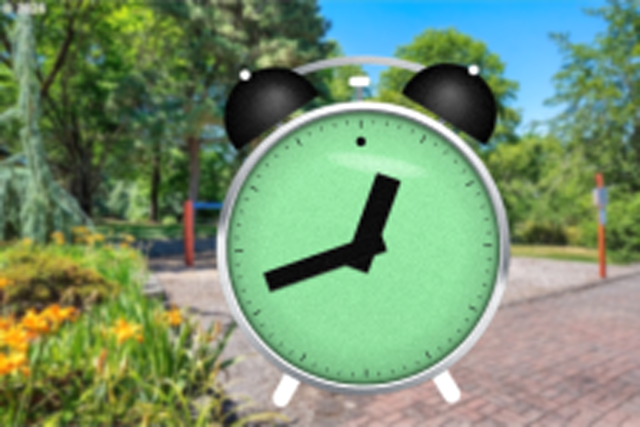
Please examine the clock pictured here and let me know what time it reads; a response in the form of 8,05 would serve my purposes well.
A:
12,42
